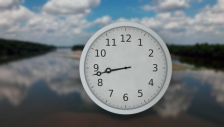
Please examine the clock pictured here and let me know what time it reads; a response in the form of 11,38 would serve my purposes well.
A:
8,43
